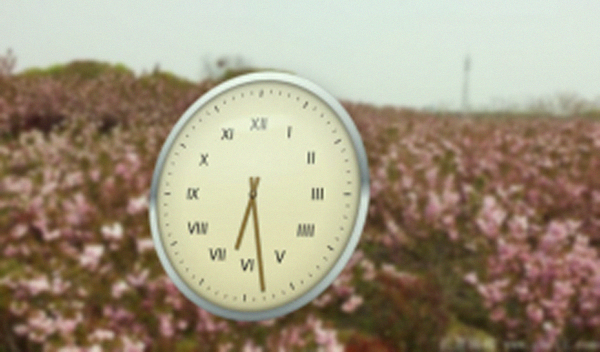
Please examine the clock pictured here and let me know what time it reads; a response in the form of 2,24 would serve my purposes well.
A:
6,28
